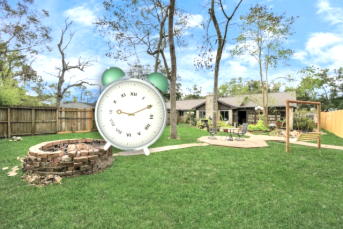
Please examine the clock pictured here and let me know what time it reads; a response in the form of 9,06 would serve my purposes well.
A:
9,10
